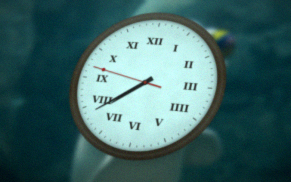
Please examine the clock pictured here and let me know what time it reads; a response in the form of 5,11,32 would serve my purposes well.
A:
7,38,47
